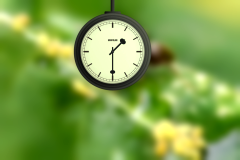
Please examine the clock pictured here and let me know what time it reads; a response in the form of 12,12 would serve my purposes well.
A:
1,30
